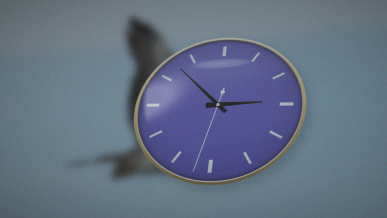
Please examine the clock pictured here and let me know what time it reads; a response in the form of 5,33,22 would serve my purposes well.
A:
2,52,32
